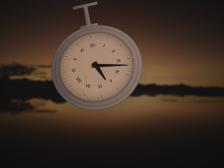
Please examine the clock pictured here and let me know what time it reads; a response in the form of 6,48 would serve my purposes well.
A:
5,17
